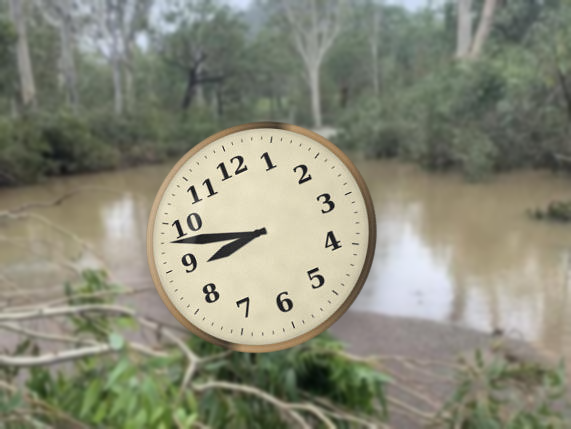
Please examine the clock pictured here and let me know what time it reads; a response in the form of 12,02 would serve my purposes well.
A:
8,48
